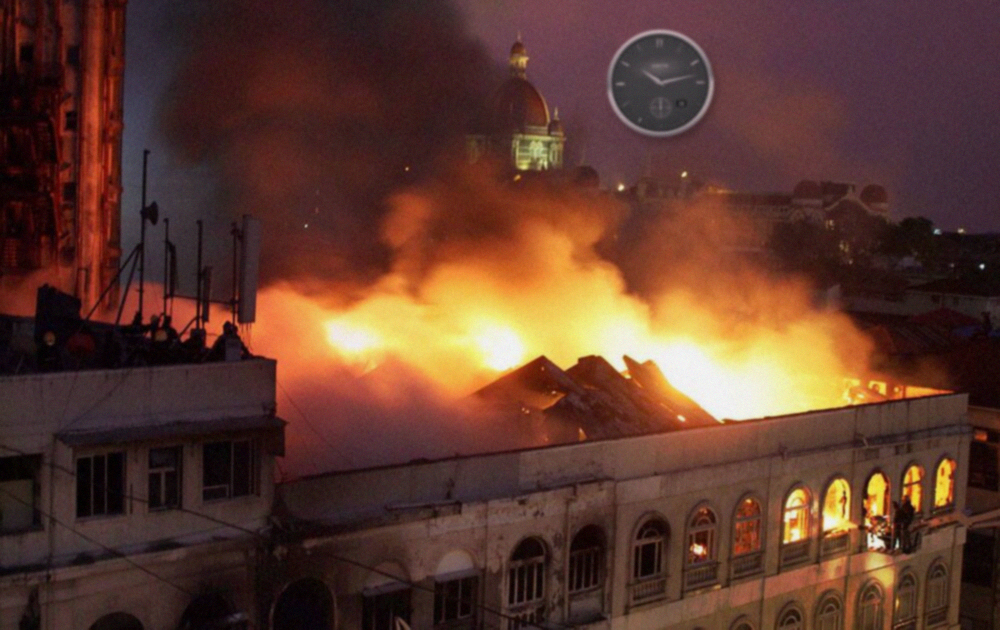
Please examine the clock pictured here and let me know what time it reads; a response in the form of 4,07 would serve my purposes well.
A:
10,13
